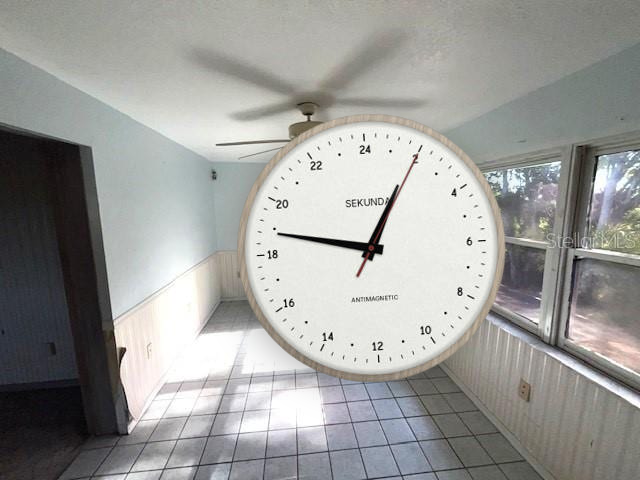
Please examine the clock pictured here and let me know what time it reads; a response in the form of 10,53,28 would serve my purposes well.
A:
1,47,05
